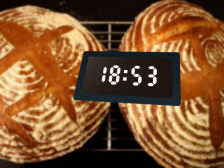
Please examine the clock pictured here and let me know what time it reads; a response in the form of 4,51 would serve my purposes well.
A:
18,53
